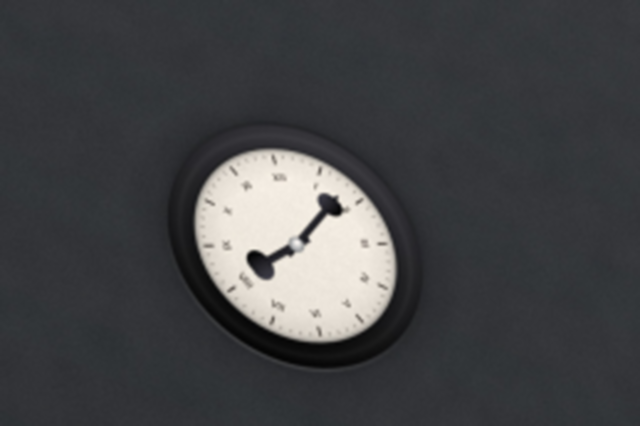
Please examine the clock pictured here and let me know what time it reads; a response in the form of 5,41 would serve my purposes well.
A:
8,08
